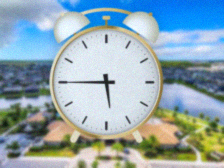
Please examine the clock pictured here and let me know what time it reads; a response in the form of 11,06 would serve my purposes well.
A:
5,45
